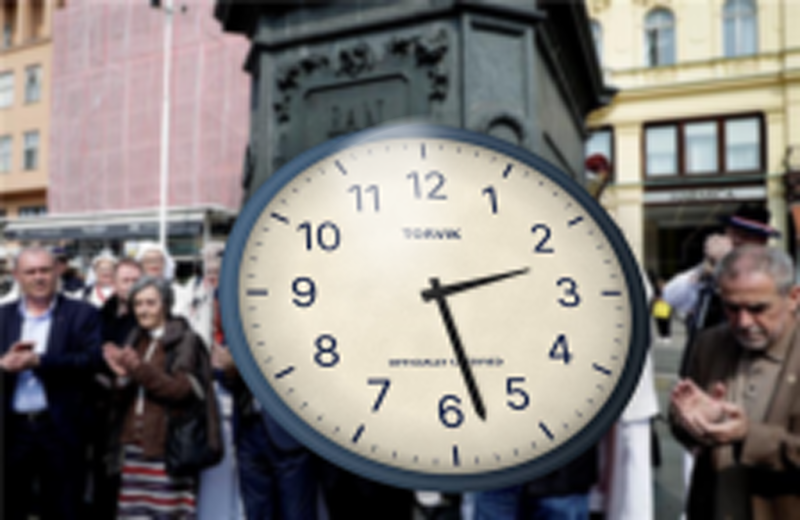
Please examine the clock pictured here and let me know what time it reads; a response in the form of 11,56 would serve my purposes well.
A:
2,28
